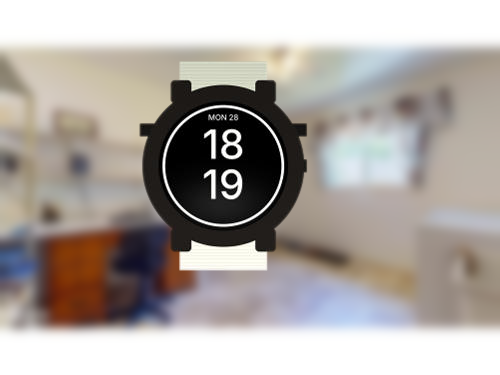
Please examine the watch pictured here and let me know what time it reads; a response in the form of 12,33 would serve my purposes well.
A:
18,19
